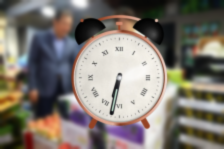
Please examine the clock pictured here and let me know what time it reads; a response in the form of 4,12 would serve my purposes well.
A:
6,32
